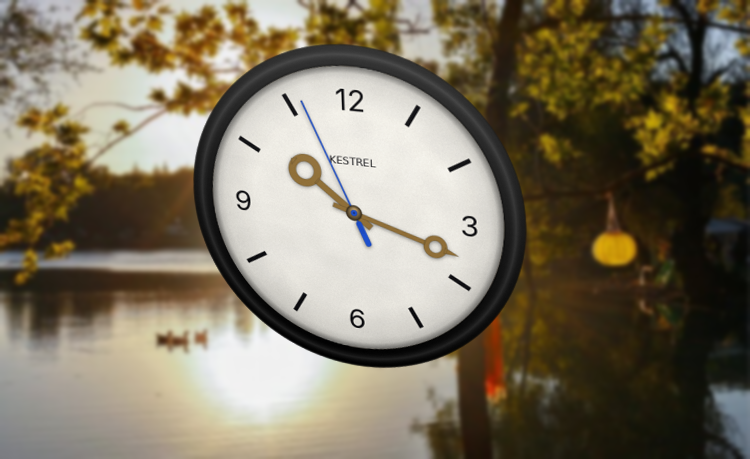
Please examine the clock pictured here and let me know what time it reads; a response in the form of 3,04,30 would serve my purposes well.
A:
10,17,56
